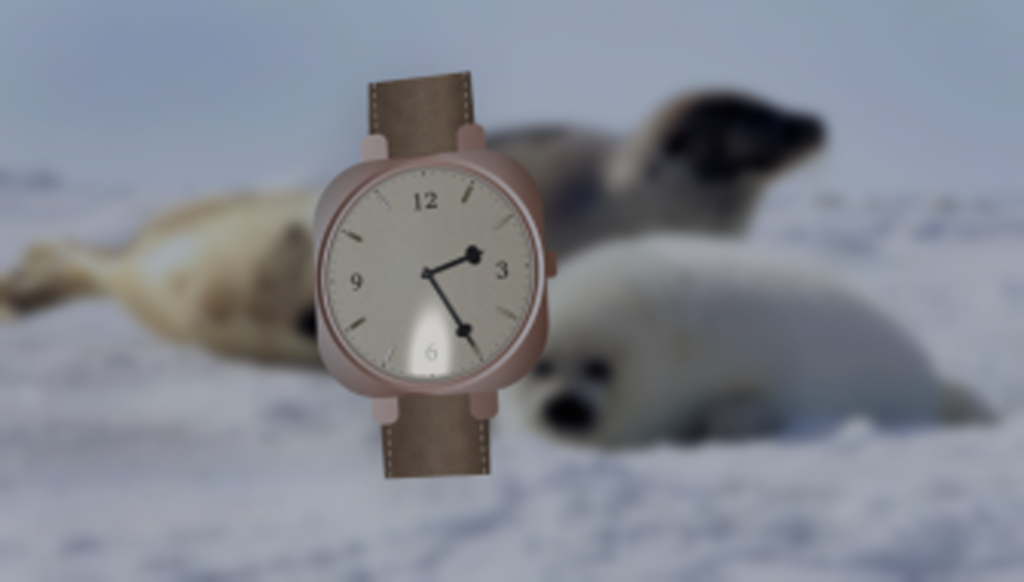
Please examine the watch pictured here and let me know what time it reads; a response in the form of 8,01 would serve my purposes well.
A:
2,25
